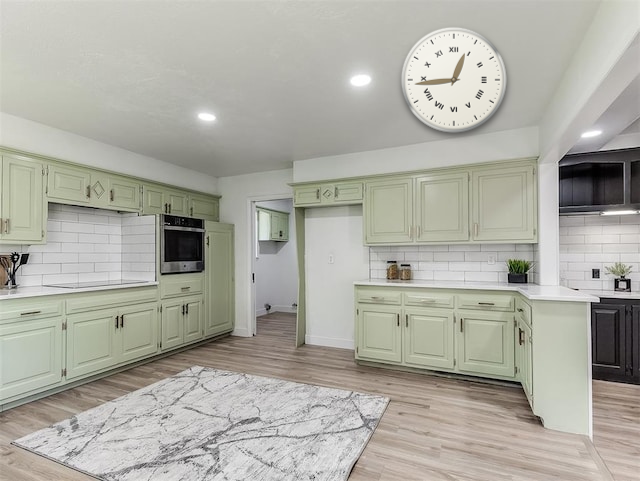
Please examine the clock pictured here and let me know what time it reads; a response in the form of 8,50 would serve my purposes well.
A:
12,44
